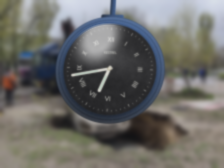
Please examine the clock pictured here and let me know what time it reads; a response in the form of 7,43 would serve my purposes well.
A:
6,43
